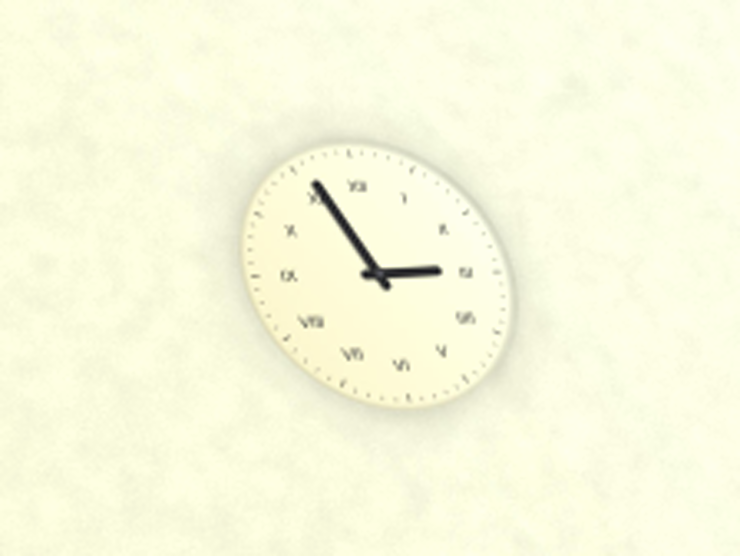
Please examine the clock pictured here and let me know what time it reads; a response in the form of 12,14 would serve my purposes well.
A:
2,56
